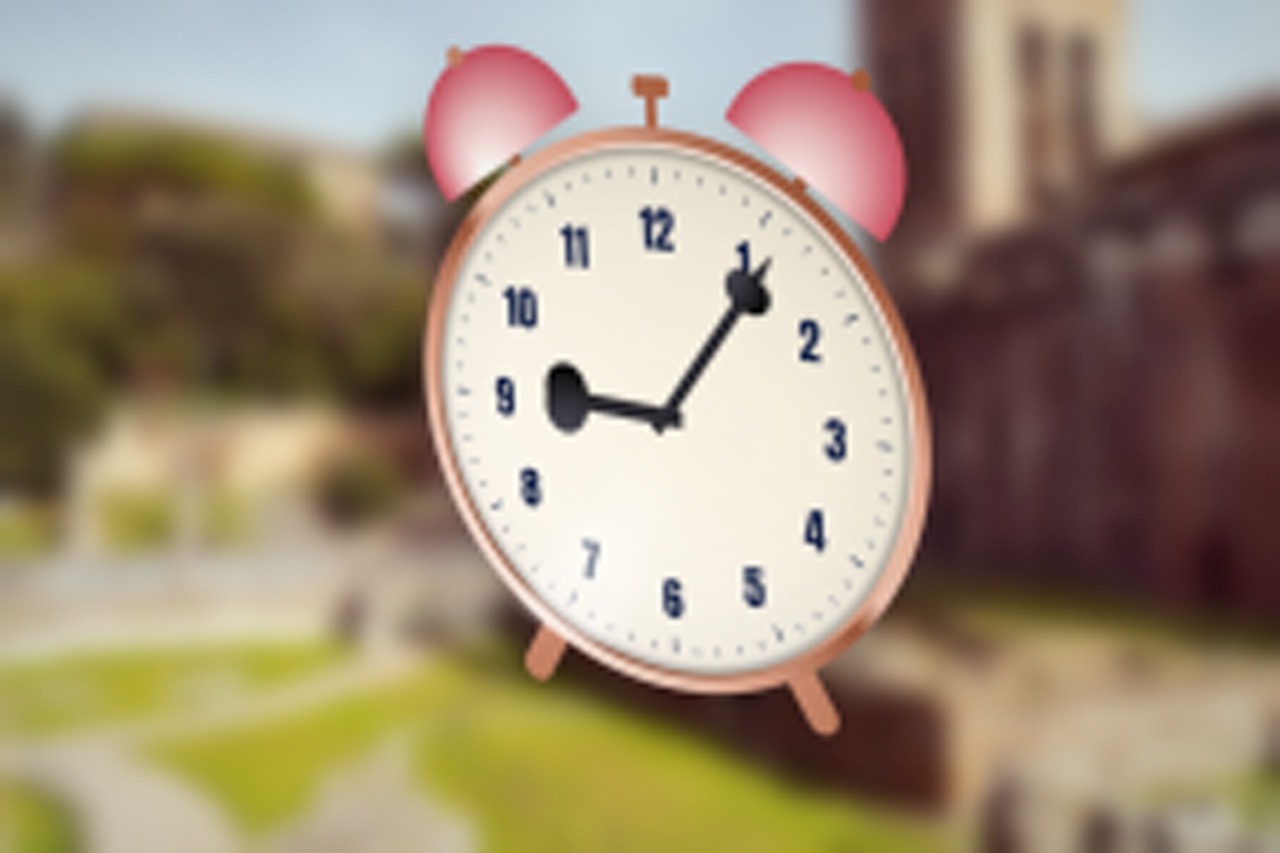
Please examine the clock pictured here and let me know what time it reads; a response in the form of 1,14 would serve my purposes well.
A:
9,06
